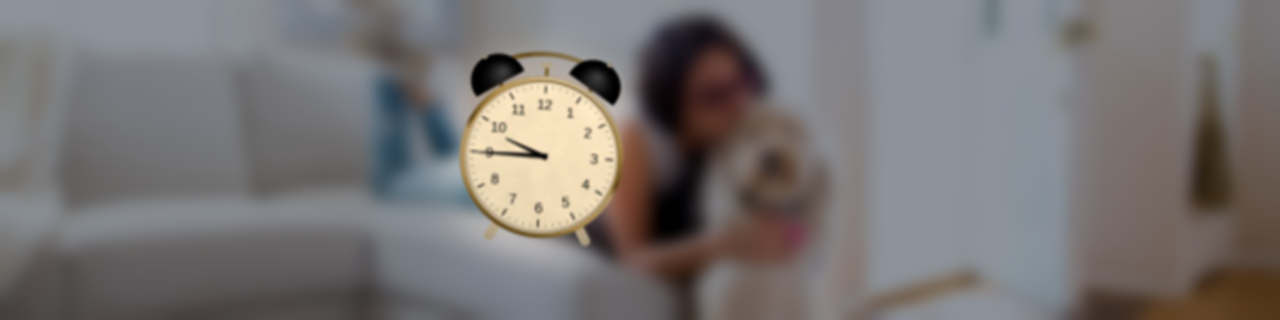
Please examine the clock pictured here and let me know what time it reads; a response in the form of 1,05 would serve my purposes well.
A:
9,45
